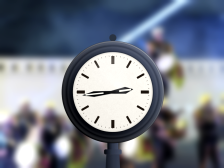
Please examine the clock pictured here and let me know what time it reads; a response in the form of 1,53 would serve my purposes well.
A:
2,44
